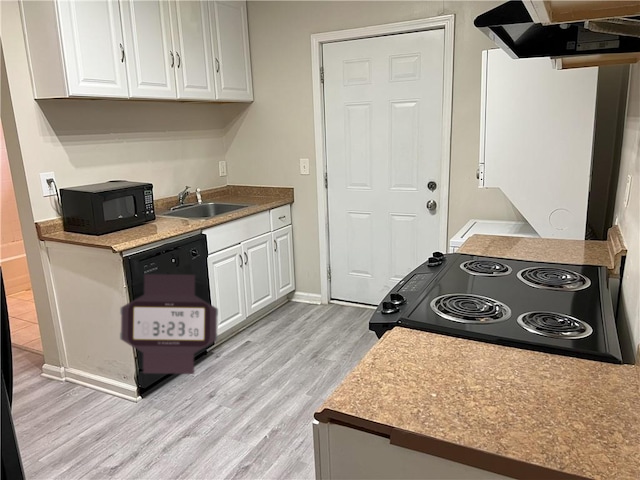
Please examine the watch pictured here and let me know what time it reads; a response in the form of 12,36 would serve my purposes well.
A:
3,23
